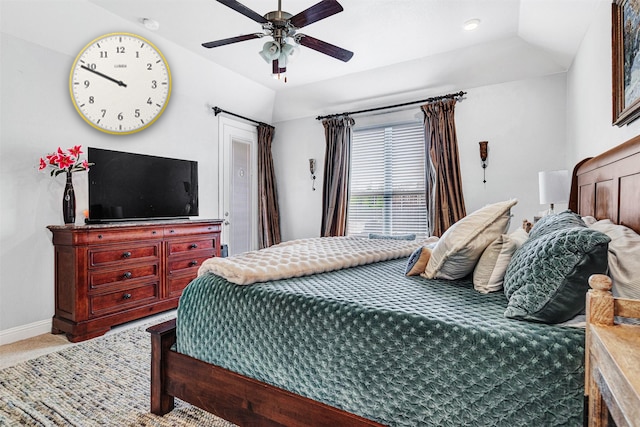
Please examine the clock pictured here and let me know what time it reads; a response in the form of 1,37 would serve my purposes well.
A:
9,49
